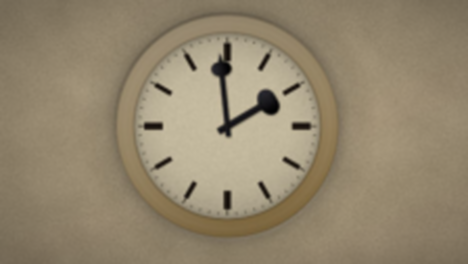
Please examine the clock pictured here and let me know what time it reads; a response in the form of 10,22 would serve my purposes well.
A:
1,59
